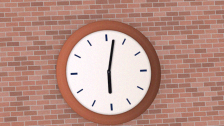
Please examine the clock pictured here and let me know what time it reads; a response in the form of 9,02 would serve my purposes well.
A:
6,02
